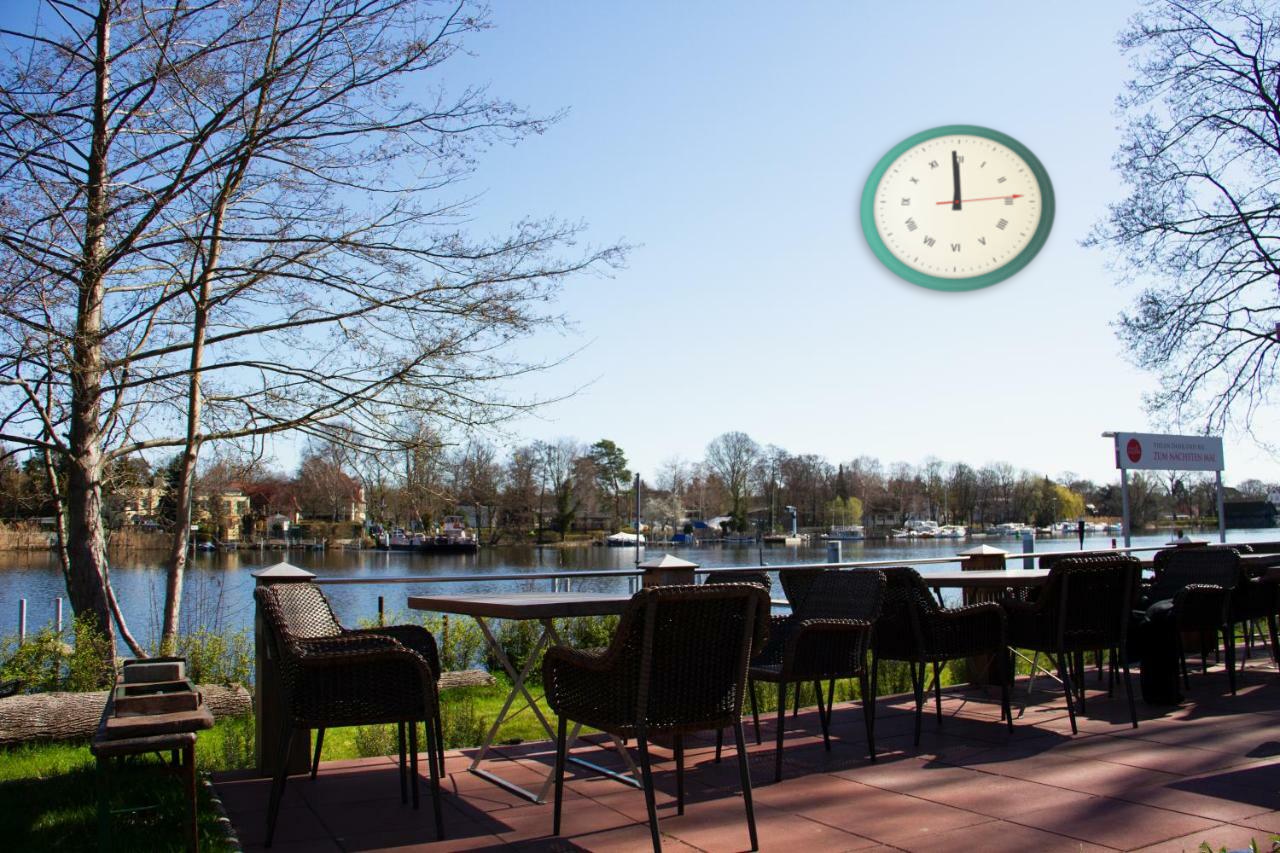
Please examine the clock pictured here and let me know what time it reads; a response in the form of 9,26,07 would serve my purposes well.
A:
11,59,14
